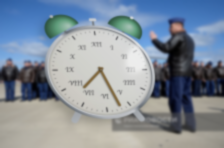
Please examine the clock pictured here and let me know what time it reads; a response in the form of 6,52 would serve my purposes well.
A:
7,27
